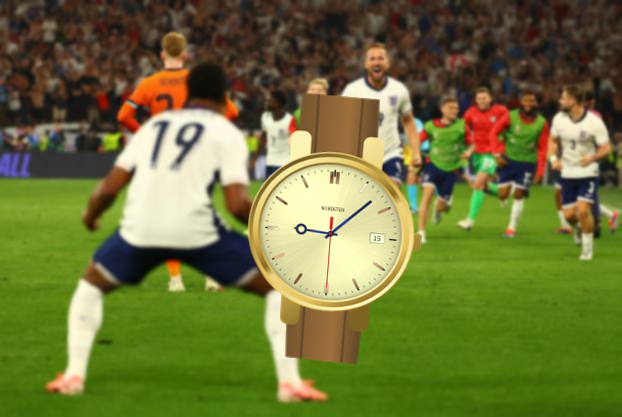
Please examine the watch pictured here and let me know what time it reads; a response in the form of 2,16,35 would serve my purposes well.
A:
9,07,30
